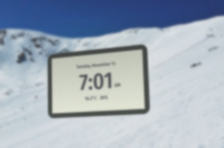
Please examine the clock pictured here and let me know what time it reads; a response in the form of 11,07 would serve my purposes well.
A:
7,01
